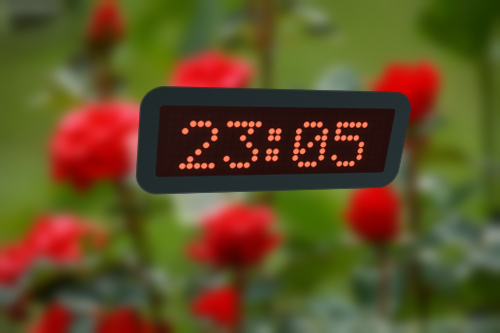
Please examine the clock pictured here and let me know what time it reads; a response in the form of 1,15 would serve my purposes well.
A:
23,05
